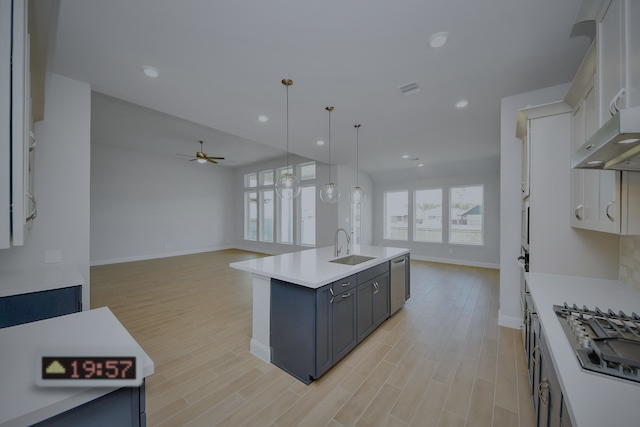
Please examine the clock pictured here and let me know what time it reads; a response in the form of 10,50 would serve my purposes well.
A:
19,57
